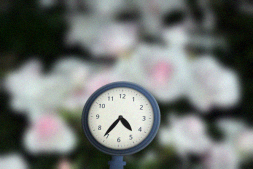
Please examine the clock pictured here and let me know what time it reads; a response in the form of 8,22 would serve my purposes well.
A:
4,36
